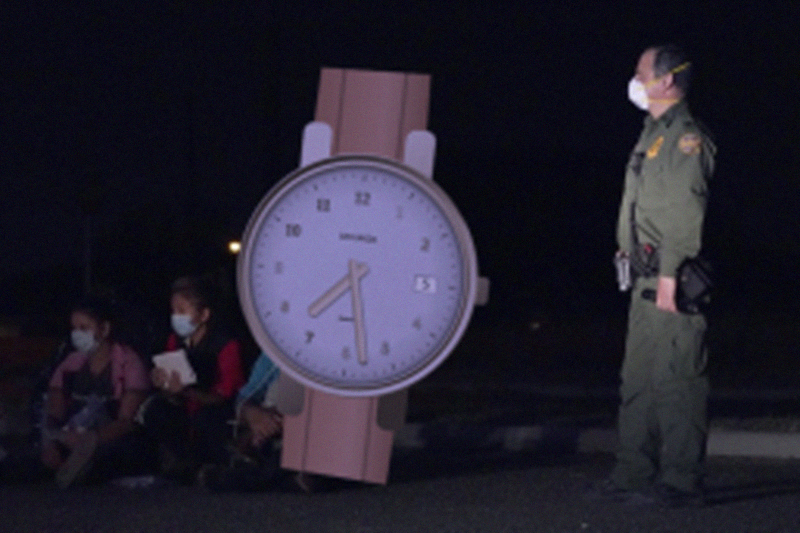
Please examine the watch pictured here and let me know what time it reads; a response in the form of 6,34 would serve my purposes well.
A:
7,28
